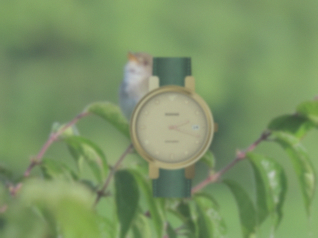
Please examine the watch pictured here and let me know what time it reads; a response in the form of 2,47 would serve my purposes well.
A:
2,18
